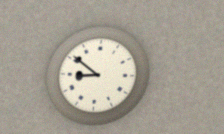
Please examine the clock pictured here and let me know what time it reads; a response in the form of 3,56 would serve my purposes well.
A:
8,51
